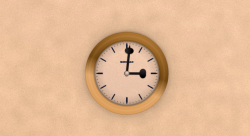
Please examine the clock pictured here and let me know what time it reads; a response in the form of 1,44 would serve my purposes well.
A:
3,01
